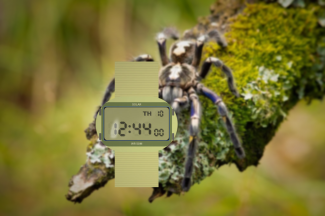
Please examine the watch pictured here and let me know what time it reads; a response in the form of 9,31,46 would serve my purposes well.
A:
12,44,00
